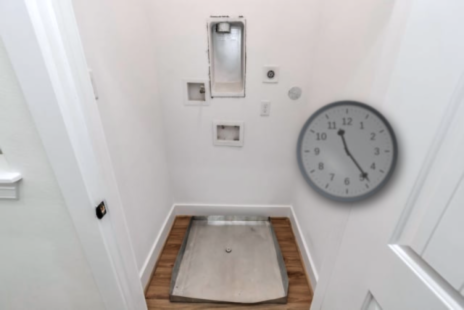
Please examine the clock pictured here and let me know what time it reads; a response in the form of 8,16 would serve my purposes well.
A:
11,24
